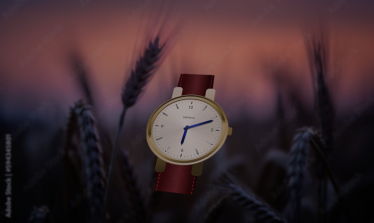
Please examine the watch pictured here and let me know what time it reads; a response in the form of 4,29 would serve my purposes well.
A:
6,11
